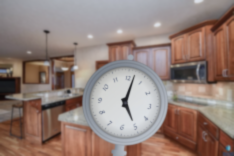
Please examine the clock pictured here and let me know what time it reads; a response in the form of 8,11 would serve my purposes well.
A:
5,02
